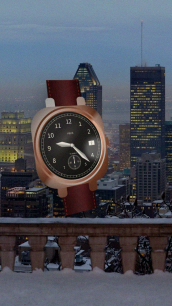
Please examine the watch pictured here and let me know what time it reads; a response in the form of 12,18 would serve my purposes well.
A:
9,23
